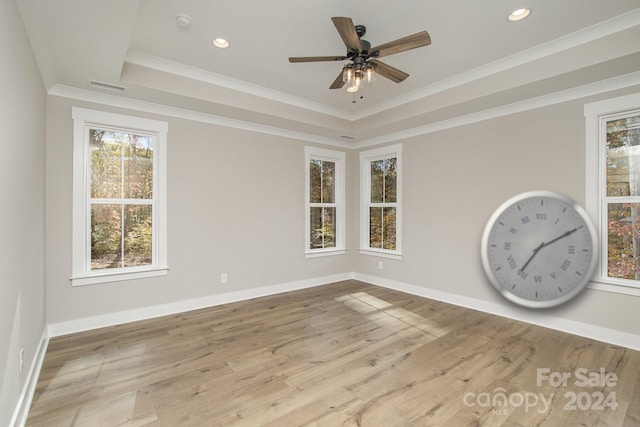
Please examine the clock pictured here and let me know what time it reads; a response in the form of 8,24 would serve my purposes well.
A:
7,10
